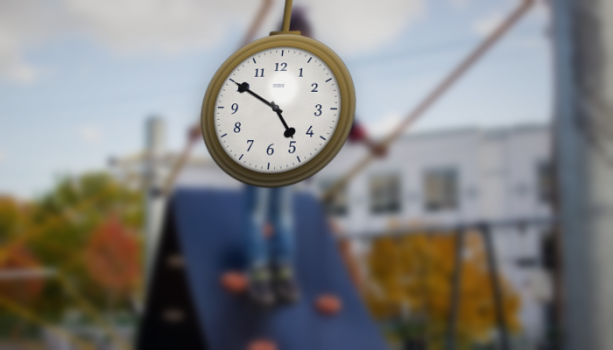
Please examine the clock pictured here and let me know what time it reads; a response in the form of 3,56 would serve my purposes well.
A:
4,50
